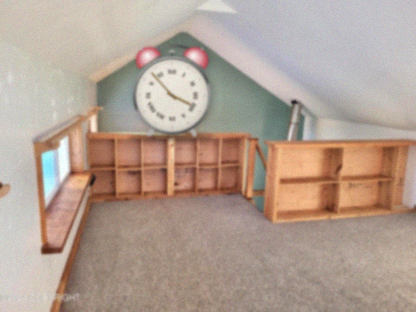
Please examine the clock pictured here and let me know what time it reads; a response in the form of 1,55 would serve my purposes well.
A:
3,53
